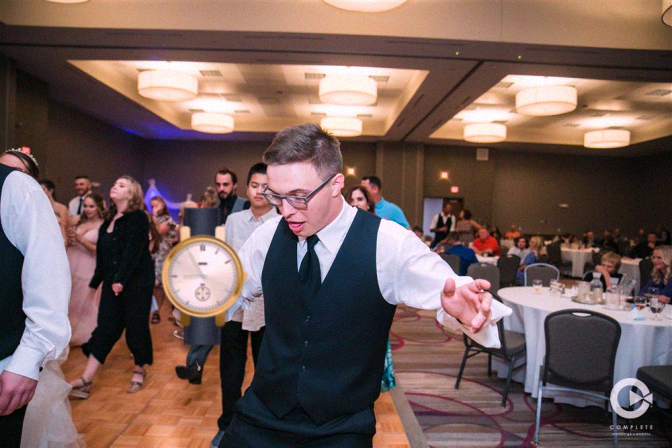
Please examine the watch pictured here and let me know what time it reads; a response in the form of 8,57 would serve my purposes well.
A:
8,55
